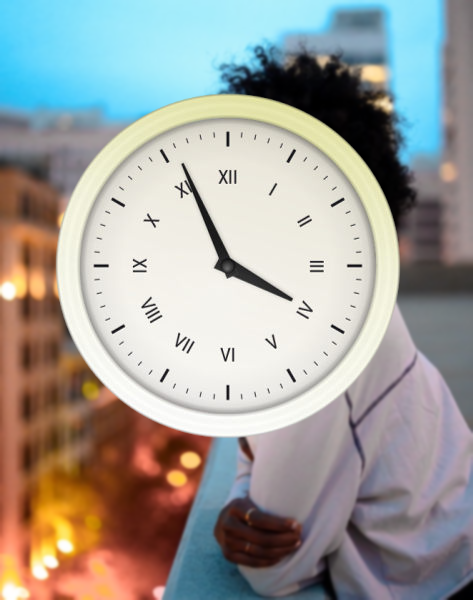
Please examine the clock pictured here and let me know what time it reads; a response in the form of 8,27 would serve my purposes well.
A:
3,56
